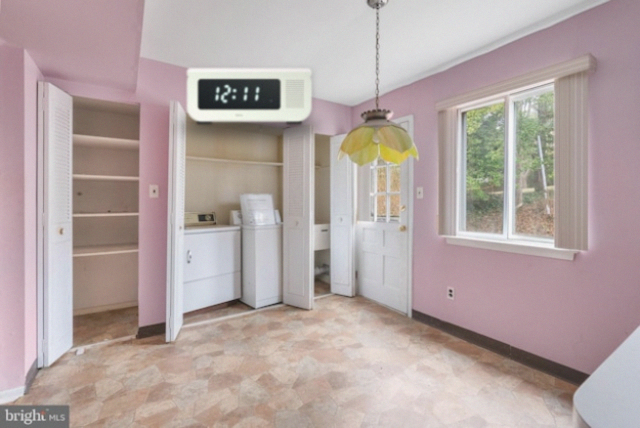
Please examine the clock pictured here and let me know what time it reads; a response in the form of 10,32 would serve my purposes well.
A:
12,11
